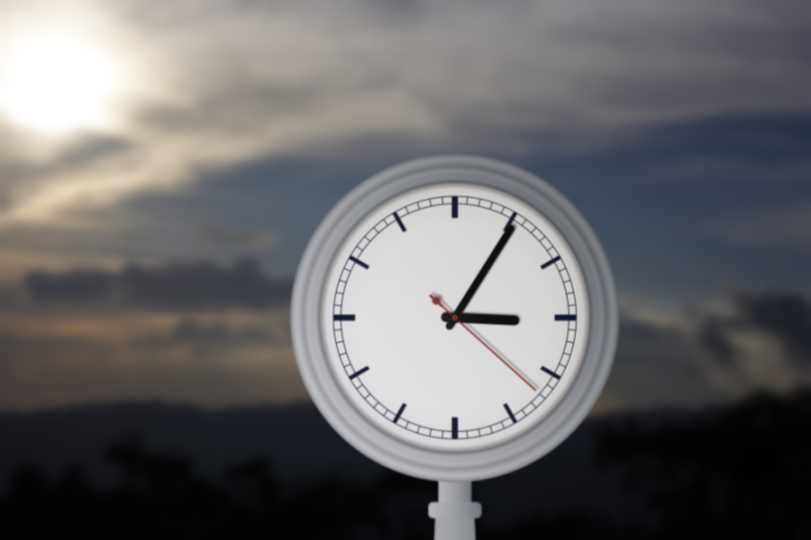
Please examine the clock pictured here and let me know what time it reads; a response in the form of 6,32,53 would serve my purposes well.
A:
3,05,22
